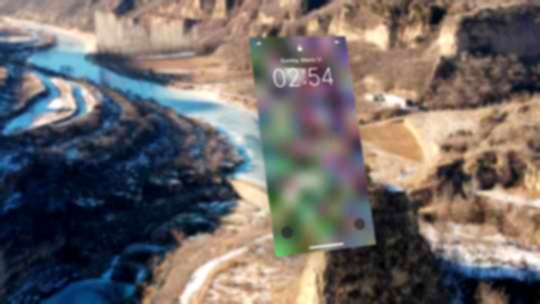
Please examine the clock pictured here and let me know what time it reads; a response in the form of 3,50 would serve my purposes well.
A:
2,54
